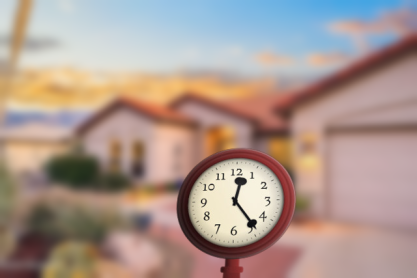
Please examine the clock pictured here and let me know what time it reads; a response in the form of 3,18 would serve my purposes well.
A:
12,24
